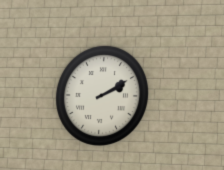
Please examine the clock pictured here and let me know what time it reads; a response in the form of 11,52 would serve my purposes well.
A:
2,10
